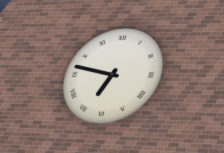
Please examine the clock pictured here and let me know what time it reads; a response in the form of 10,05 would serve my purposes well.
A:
6,47
